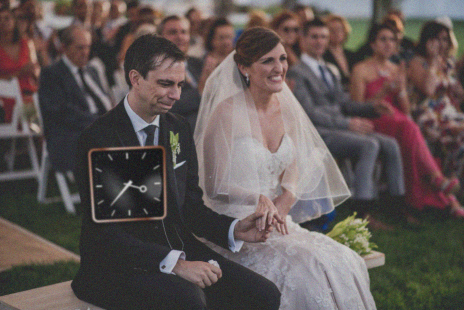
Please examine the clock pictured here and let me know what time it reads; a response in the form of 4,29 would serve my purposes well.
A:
3,37
